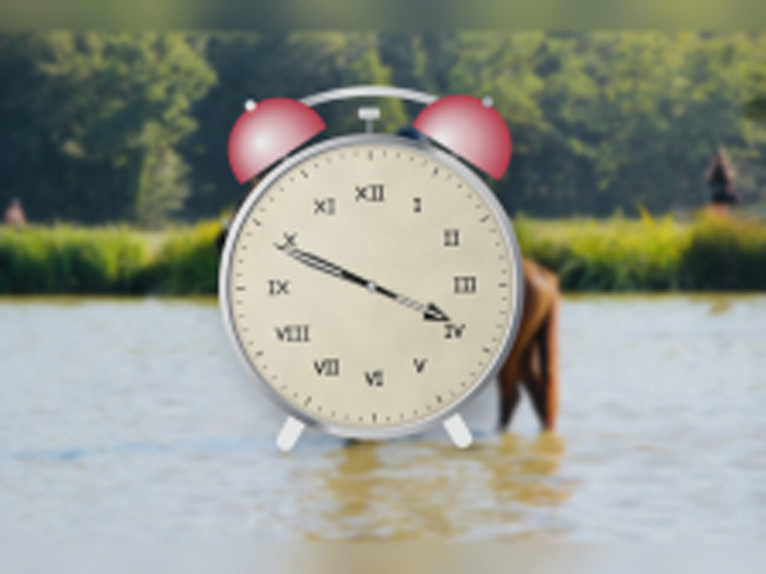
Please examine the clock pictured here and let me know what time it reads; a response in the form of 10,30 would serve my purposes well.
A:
3,49
